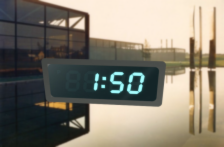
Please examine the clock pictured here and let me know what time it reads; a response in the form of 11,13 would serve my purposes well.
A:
1,50
